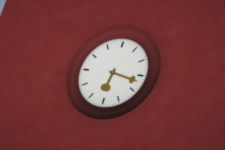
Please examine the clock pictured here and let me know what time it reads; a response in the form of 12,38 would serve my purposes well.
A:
6,17
